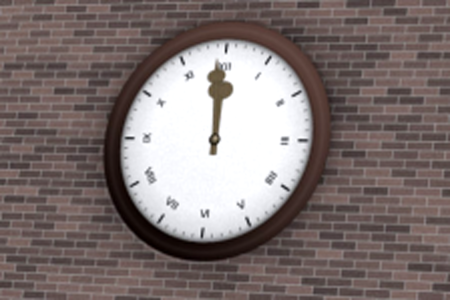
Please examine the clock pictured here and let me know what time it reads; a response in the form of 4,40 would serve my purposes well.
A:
11,59
